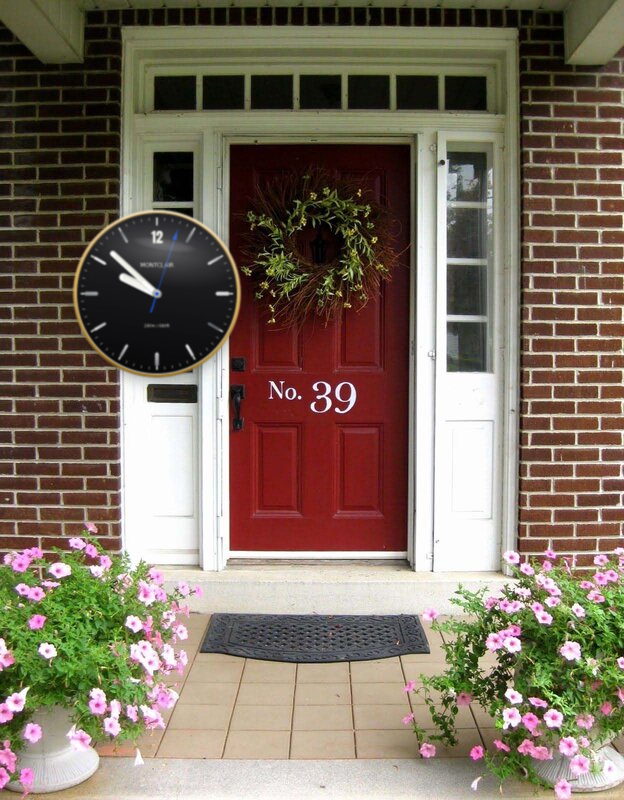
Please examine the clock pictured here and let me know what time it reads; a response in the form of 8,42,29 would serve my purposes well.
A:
9,52,03
